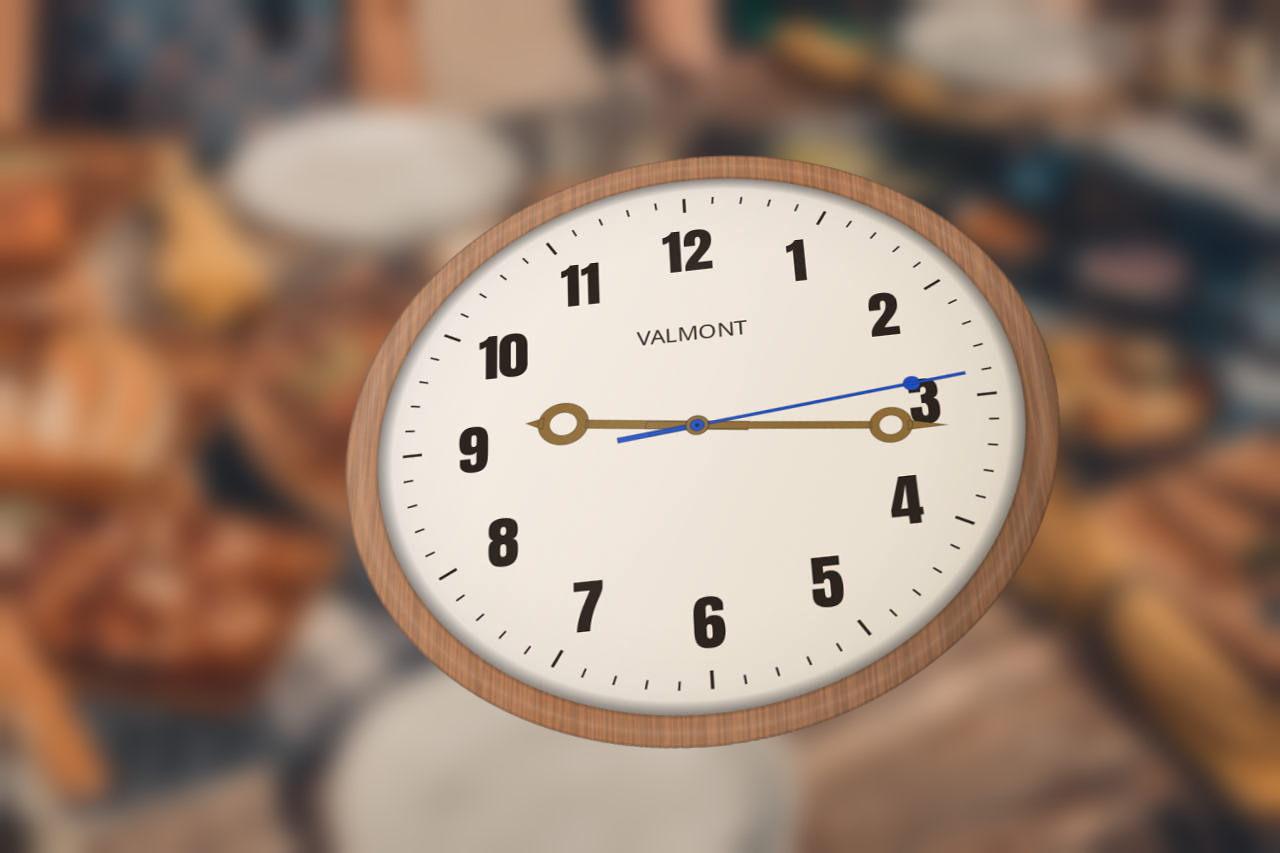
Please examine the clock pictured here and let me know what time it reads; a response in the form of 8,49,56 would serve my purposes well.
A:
9,16,14
